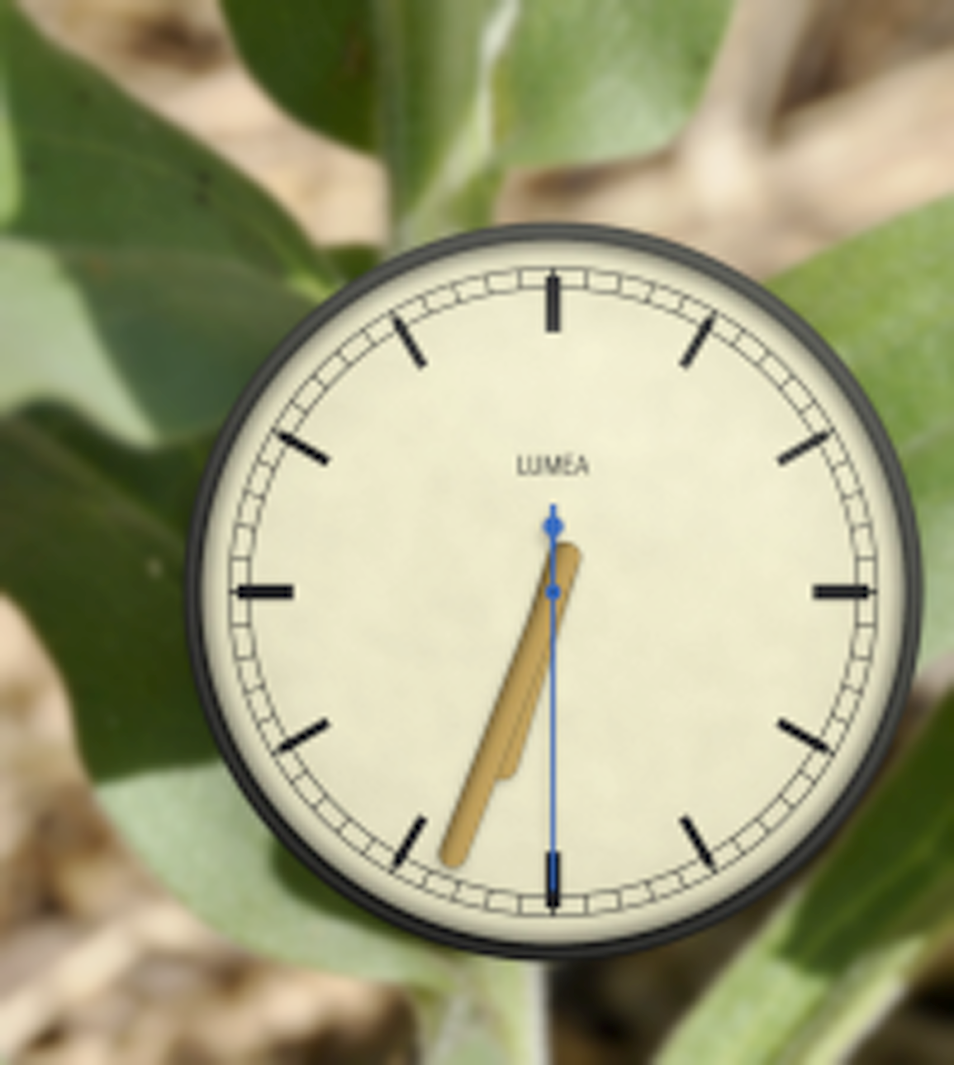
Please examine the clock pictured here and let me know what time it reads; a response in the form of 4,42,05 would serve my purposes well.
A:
6,33,30
